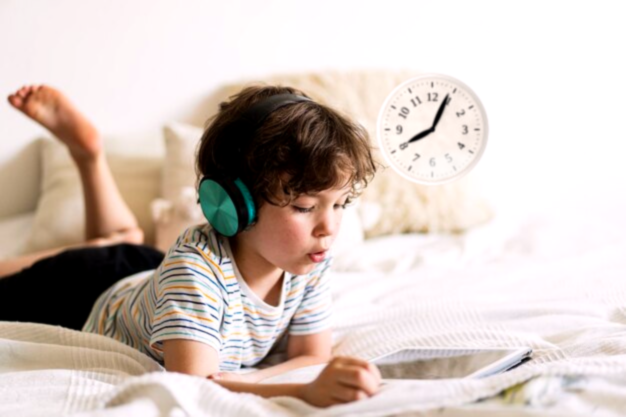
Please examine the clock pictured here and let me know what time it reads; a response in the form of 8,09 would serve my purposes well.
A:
8,04
